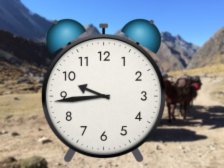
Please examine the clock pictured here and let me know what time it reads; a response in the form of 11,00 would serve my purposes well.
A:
9,44
